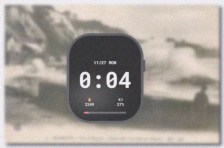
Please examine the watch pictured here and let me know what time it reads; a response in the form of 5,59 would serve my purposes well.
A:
0,04
